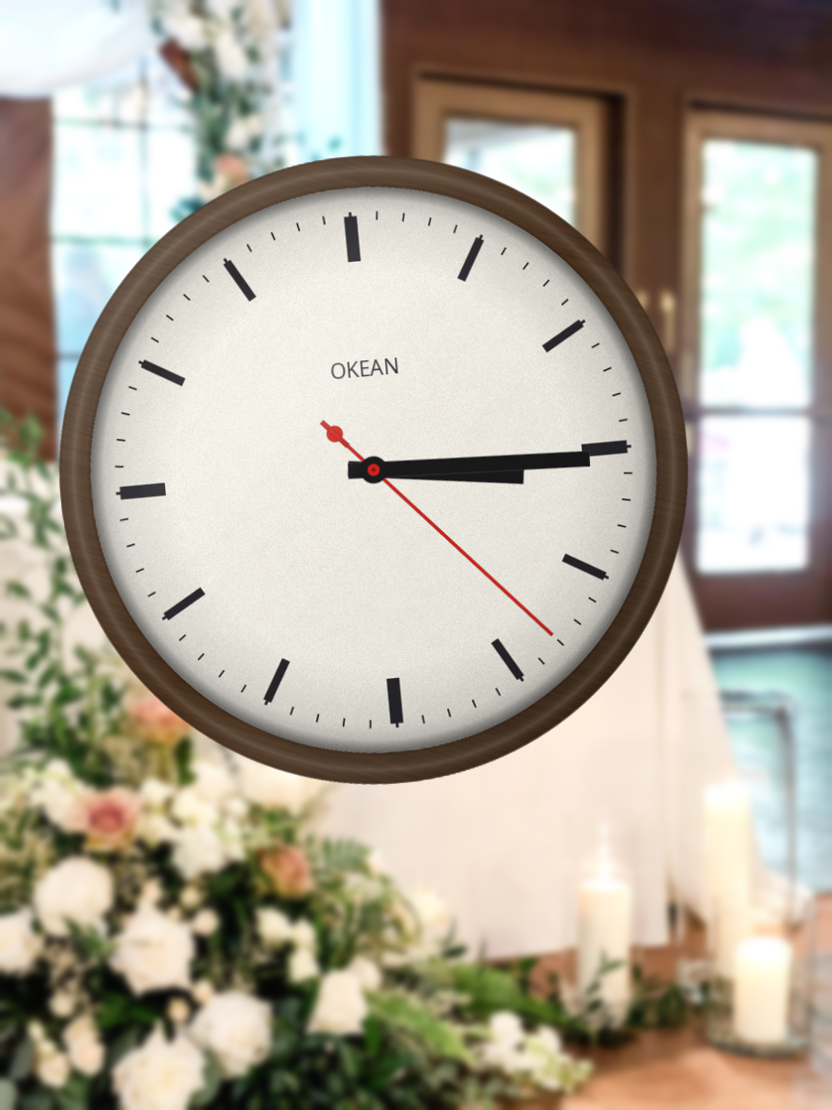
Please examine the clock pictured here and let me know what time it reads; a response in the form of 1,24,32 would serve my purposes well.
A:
3,15,23
